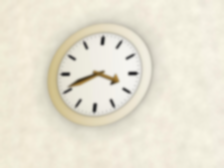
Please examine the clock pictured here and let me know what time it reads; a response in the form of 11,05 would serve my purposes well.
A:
3,41
